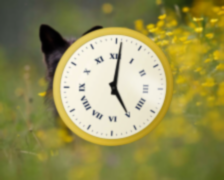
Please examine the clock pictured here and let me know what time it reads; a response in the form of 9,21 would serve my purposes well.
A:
5,01
